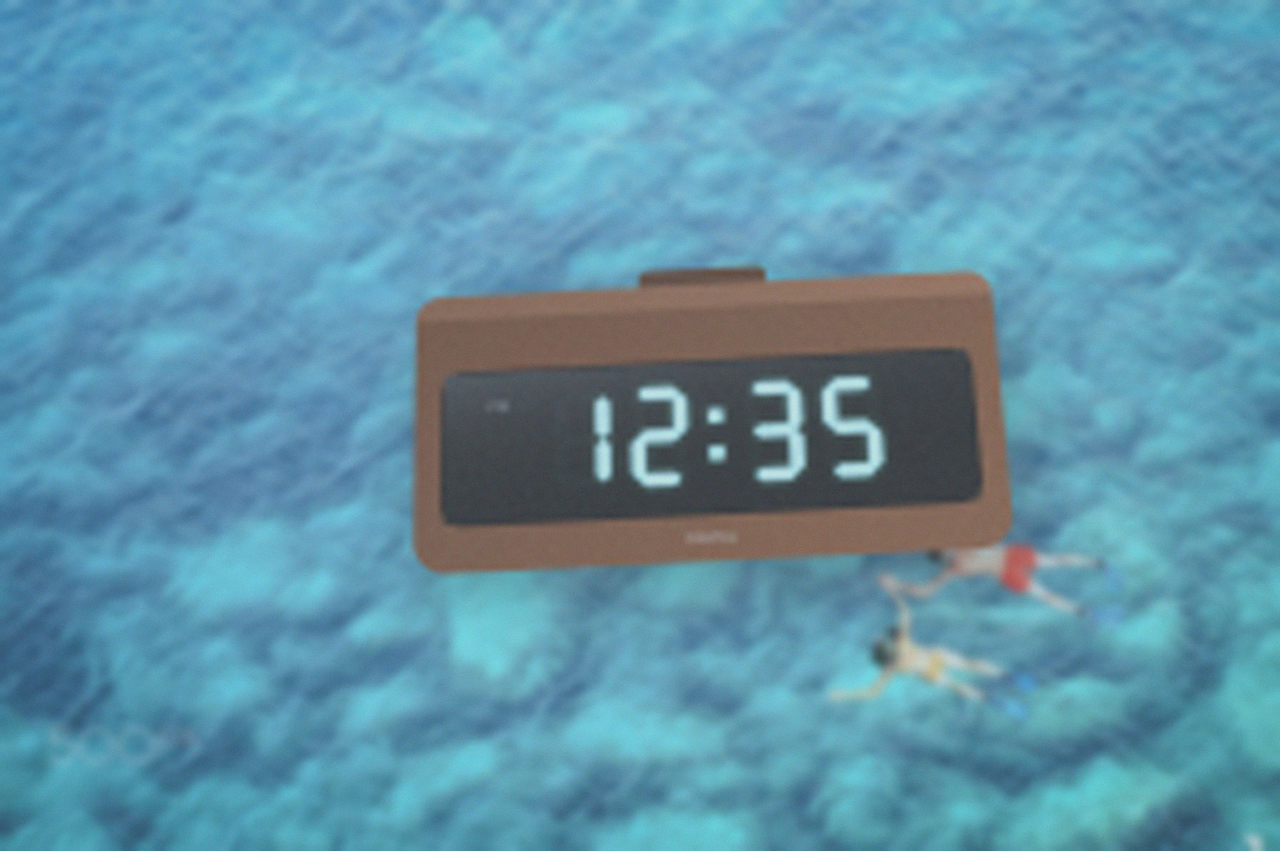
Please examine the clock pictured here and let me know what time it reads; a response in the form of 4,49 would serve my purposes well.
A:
12,35
